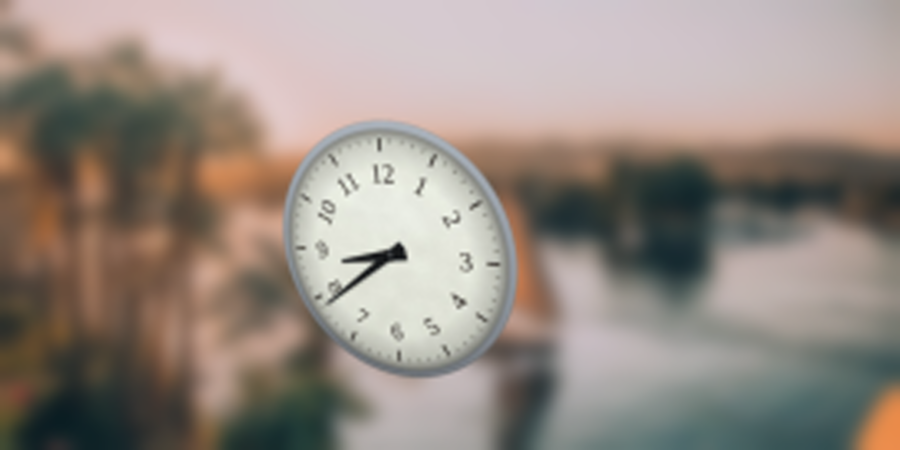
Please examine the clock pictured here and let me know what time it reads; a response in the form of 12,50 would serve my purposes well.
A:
8,39
